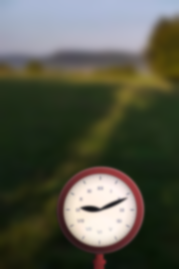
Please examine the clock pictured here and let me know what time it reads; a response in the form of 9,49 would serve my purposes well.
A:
9,11
